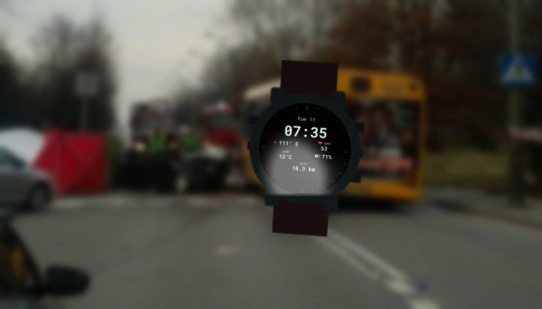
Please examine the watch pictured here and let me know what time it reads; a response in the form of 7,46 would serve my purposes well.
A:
7,35
